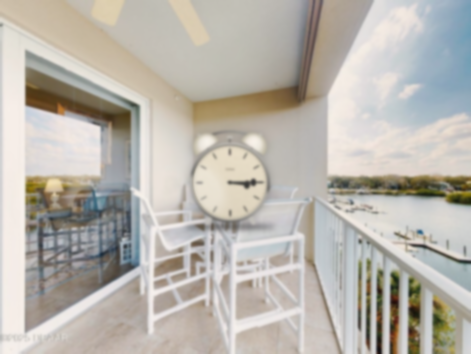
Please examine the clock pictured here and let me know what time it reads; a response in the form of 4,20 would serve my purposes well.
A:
3,15
